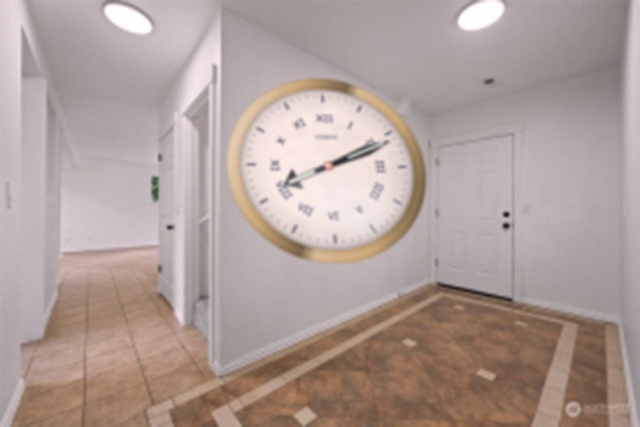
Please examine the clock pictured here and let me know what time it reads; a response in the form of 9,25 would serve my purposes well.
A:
8,11
